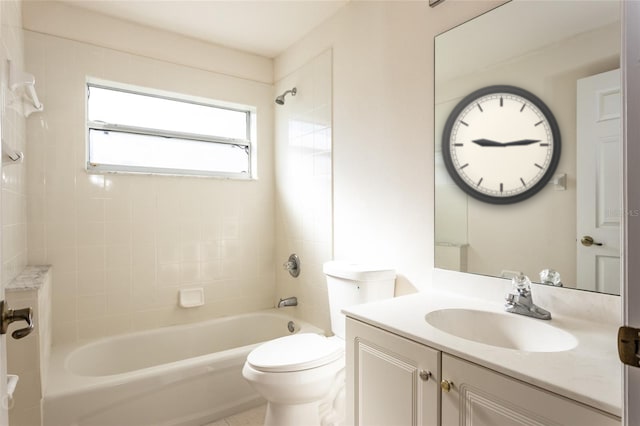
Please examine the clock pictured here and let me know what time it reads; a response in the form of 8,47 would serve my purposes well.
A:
9,14
